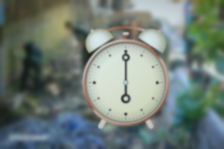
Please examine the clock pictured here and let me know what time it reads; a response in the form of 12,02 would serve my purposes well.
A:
6,00
